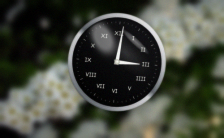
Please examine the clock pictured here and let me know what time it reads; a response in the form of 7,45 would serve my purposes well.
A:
3,01
